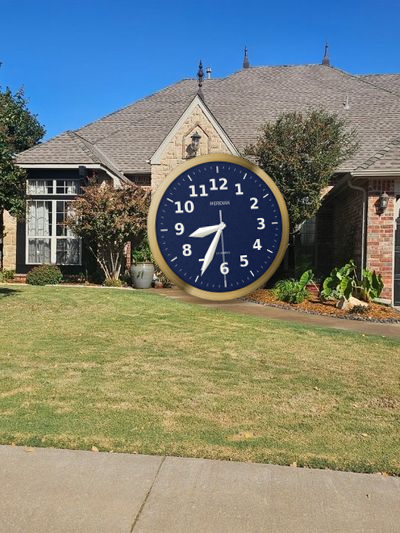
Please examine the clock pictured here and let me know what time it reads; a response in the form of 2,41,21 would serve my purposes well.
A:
8,34,30
